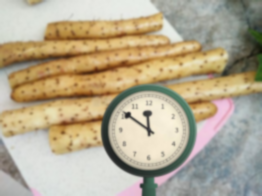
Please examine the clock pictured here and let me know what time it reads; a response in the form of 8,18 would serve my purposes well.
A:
11,51
